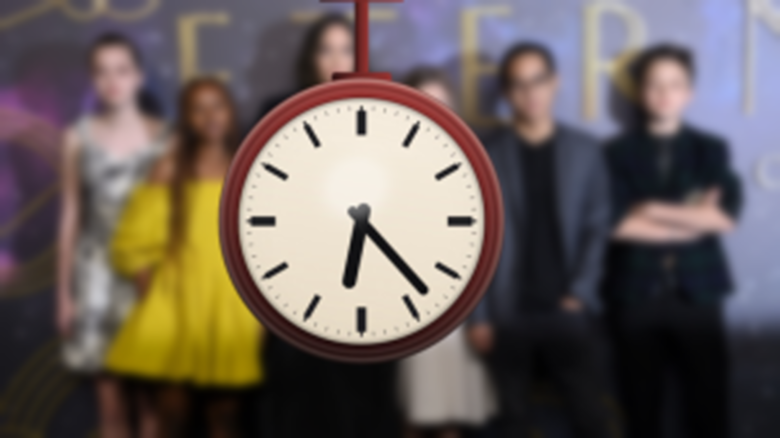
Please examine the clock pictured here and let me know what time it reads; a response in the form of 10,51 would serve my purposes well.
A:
6,23
